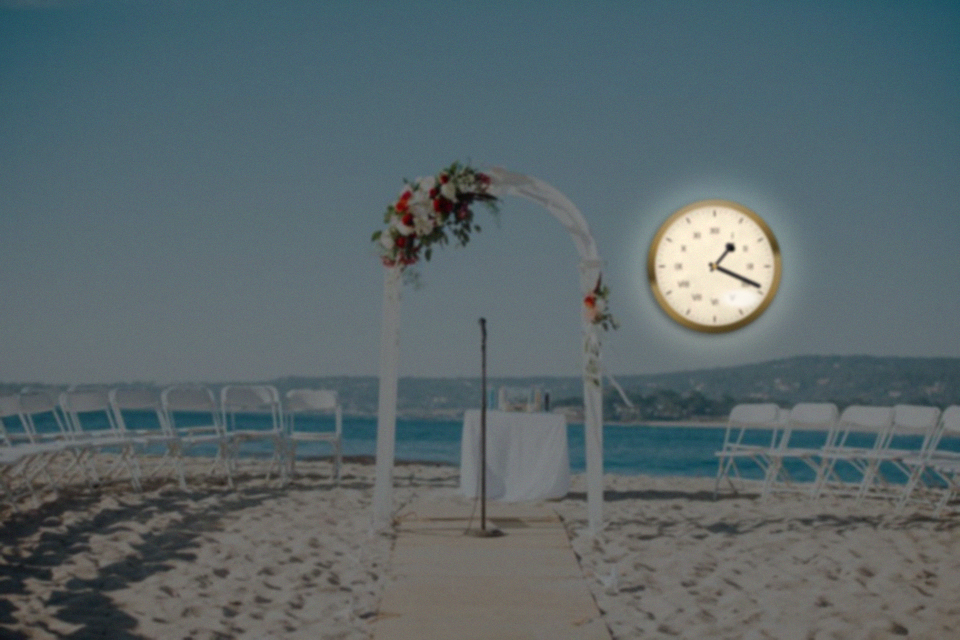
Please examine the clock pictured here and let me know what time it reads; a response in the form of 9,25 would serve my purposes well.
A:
1,19
